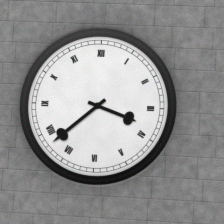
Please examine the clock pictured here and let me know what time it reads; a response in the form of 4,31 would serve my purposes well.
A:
3,38
